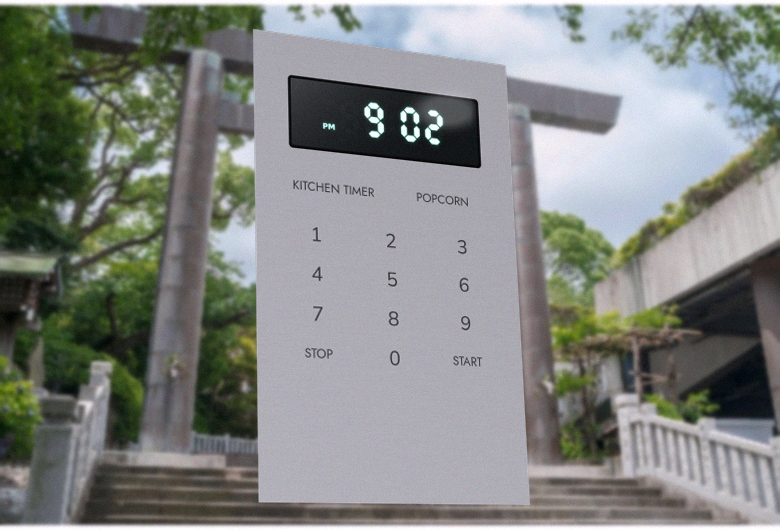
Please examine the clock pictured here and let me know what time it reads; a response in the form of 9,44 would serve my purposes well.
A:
9,02
